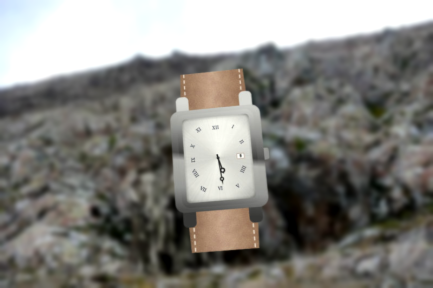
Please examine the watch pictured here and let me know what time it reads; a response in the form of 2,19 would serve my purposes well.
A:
5,29
